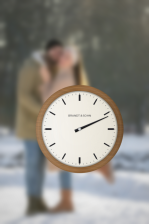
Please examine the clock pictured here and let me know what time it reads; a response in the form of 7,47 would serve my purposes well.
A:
2,11
